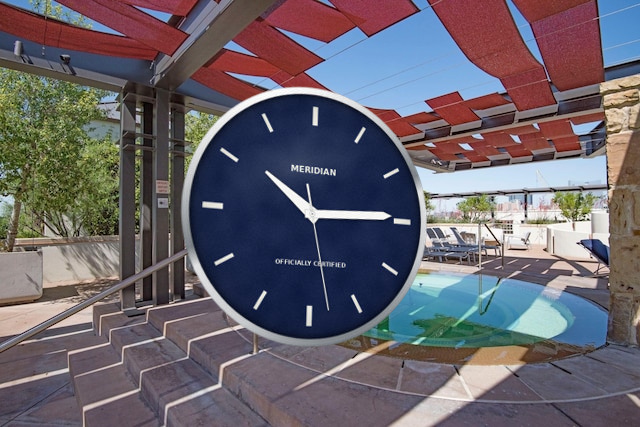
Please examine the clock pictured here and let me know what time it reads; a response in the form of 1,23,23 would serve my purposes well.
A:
10,14,28
